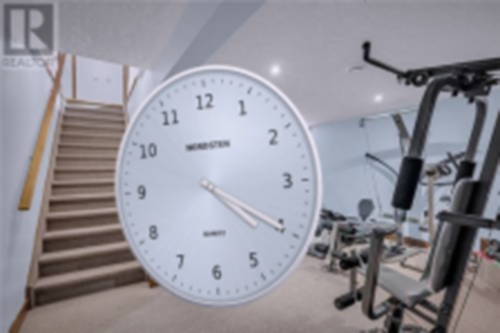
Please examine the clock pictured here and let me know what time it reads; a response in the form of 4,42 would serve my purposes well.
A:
4,20
